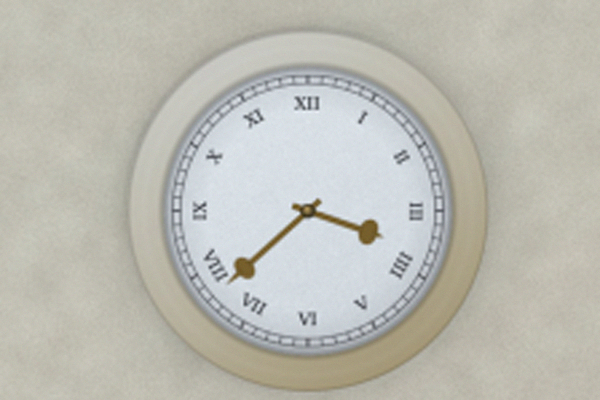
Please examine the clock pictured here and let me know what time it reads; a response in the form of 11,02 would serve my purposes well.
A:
3,38
